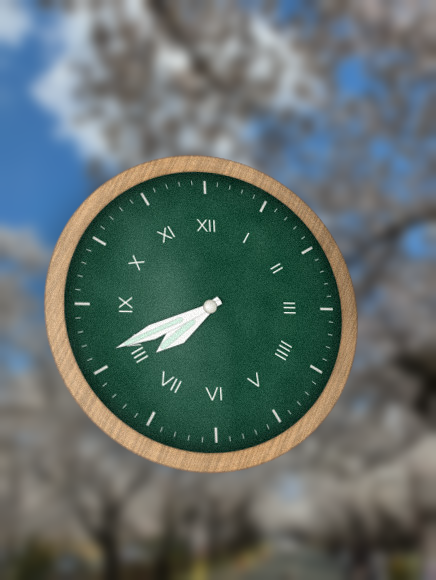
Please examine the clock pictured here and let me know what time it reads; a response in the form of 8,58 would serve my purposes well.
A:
7,41
